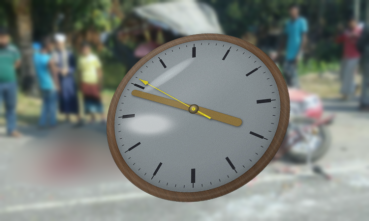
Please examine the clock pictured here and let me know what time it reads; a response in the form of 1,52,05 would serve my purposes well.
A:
3,48,51
